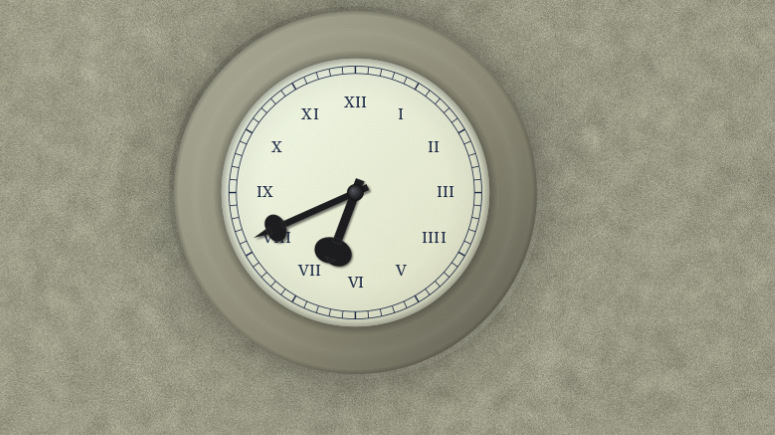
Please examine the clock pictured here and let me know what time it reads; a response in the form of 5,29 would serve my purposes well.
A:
6,41
